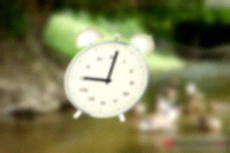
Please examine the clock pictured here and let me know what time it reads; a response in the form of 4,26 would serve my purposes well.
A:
9,01
